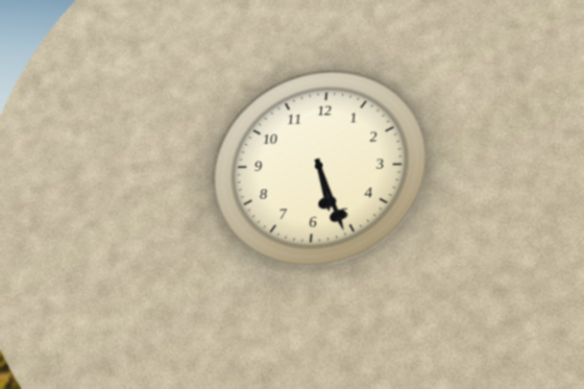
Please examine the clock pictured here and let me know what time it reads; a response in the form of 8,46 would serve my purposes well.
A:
5,26
